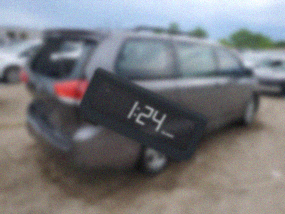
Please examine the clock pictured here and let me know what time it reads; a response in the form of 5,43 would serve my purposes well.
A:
1,24
